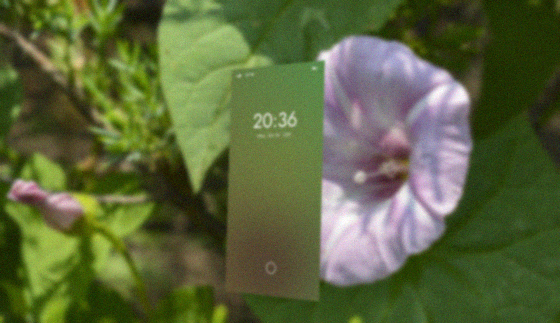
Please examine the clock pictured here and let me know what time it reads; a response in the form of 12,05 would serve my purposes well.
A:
20,36
